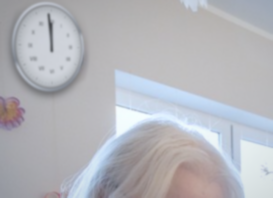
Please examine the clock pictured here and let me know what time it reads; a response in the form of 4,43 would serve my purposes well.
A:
11,59
